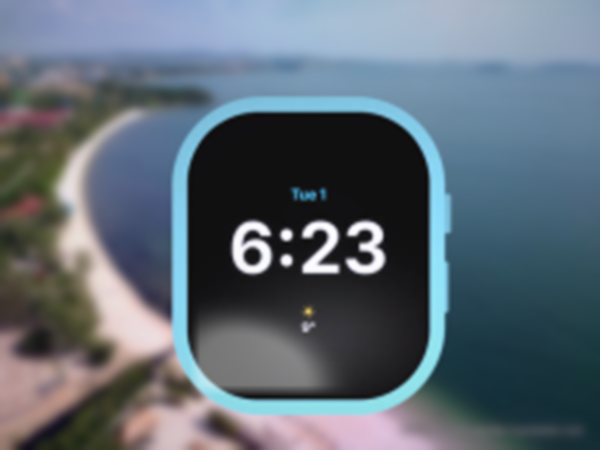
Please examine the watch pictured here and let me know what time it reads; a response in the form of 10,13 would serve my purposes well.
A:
6,23
